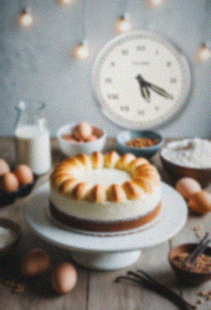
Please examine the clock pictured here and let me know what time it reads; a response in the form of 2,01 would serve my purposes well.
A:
5,20
